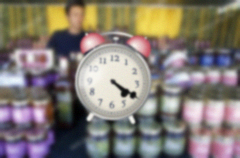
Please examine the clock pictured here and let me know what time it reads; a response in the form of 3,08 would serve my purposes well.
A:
4,20
